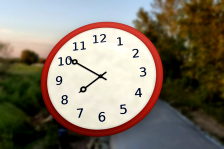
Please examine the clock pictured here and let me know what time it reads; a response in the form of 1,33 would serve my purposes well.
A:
7,51
